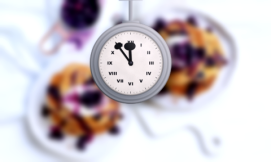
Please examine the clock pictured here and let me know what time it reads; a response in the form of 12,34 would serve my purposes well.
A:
11,54
